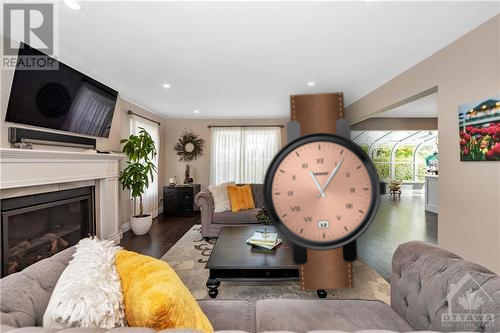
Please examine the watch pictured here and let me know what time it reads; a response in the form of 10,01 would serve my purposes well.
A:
11,06
